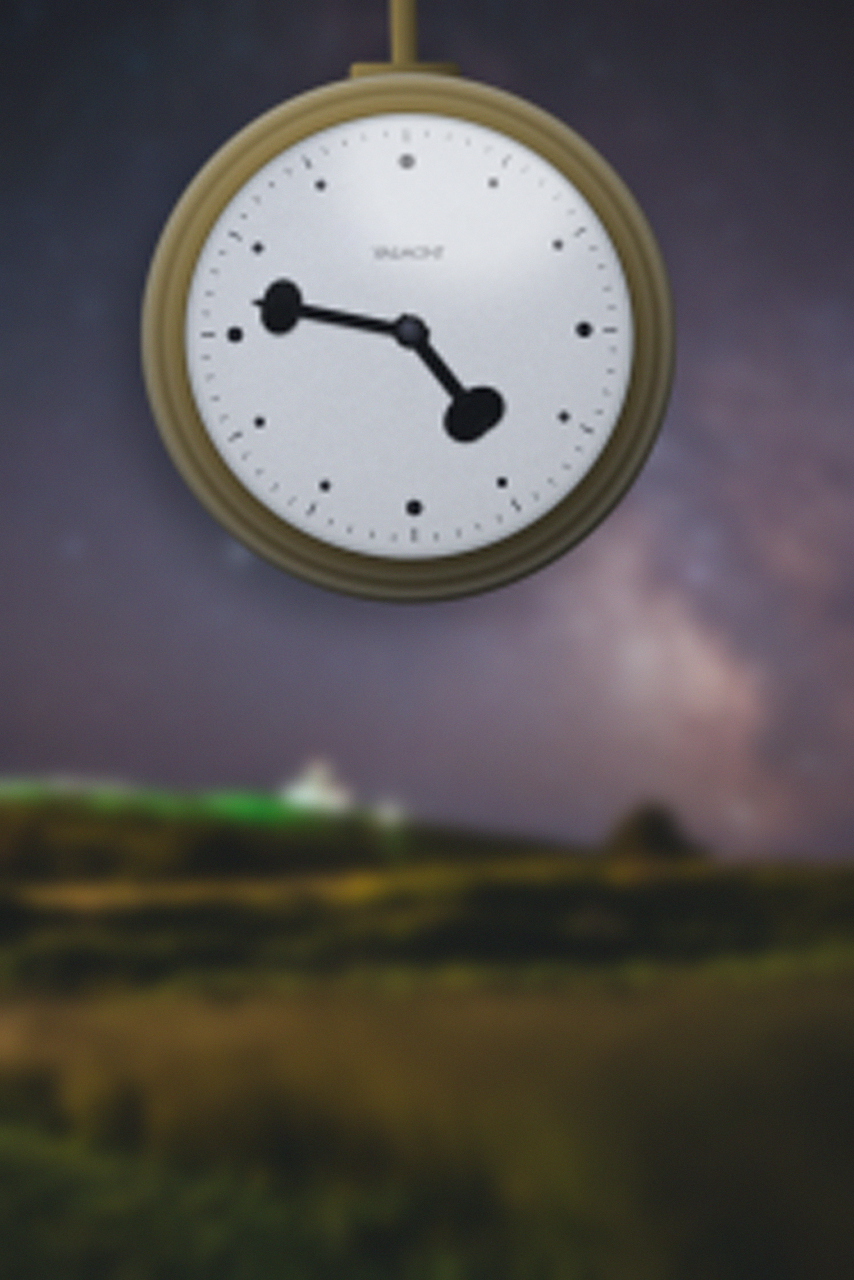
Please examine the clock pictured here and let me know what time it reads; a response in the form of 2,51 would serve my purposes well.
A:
4,47
